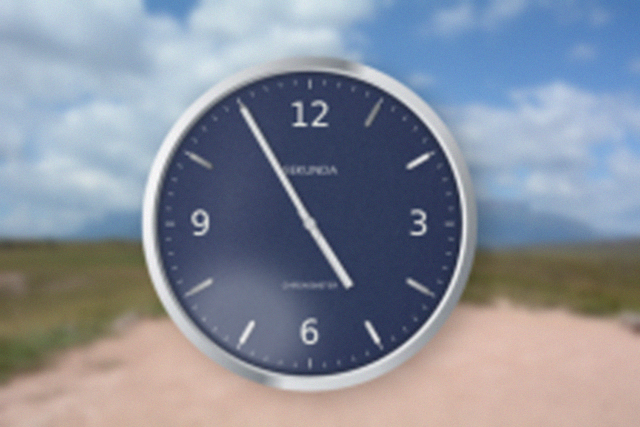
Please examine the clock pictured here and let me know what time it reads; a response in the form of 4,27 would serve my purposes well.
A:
4,55
